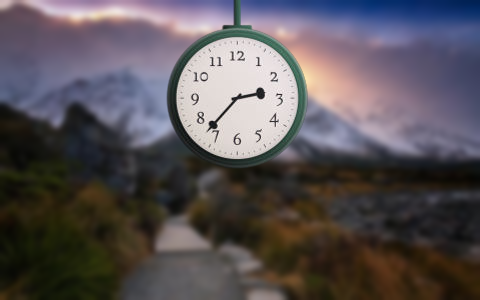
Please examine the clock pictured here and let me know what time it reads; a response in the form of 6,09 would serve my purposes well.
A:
2,37
